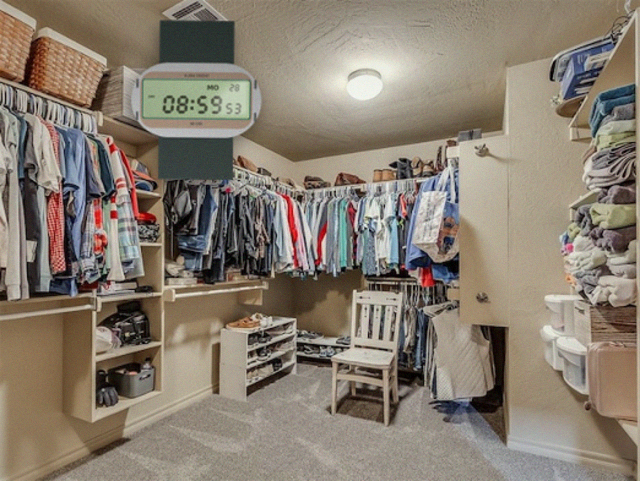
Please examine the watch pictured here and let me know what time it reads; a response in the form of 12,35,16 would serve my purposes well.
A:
8,59,53
